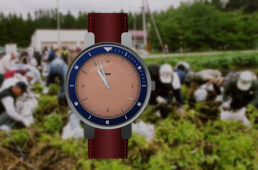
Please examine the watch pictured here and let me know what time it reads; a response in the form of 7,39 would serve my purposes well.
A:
10,57
